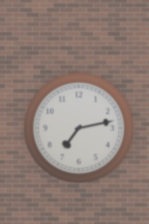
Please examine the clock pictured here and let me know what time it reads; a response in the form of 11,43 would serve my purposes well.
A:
7,13
